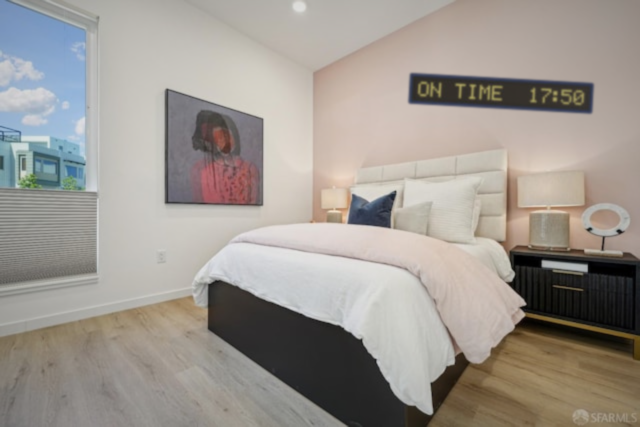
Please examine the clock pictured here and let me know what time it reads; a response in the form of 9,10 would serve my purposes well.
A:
17,50
